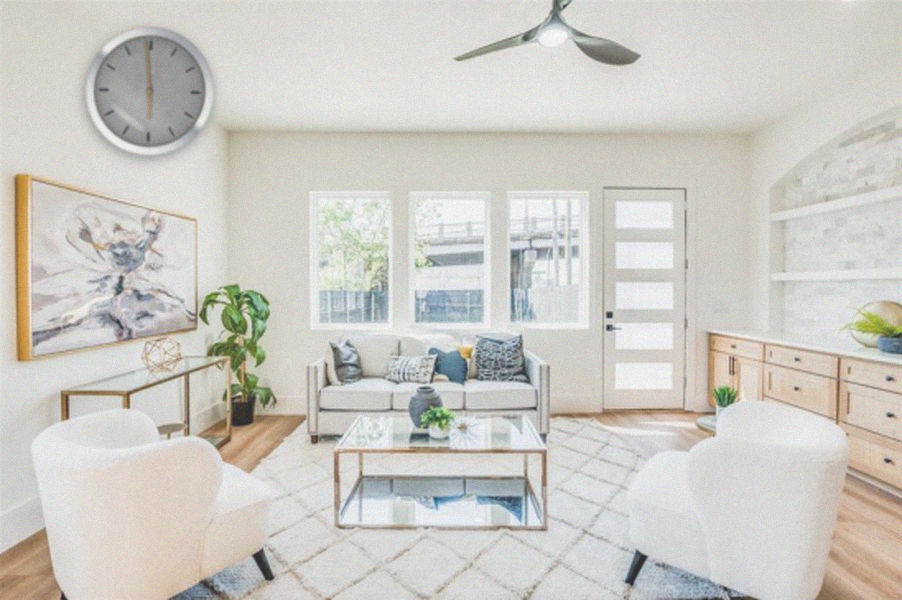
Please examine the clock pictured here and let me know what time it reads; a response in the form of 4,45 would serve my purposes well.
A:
5,59
